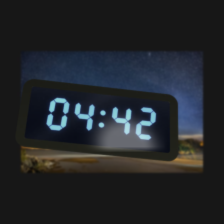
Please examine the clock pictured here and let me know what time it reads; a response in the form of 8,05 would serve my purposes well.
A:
4,42
